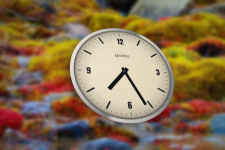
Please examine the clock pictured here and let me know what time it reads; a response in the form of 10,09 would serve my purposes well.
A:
7,26
